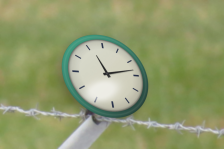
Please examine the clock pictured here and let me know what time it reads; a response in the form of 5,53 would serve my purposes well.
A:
11,13
